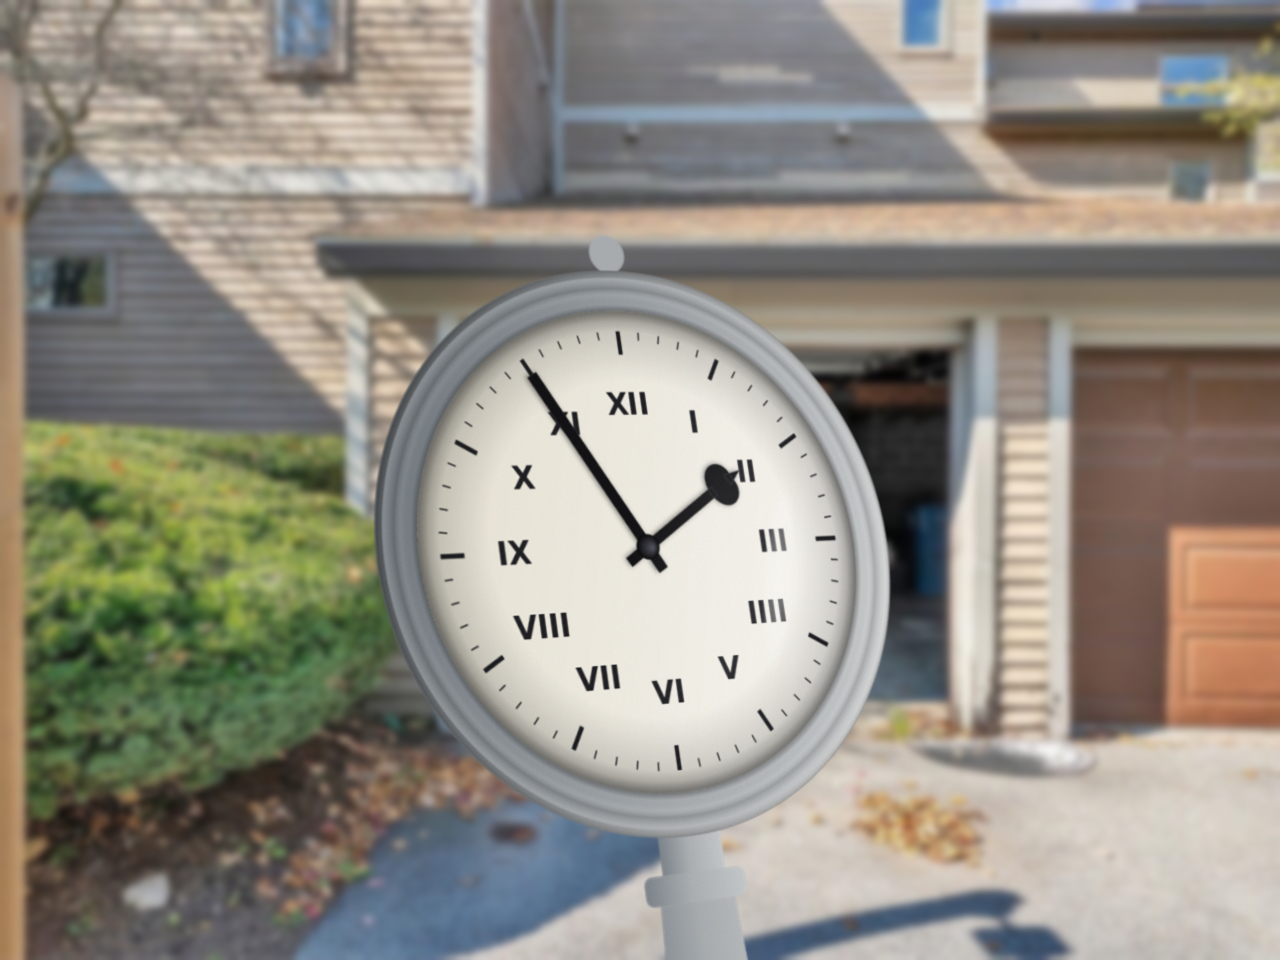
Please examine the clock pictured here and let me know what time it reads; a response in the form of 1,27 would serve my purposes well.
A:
1,55
